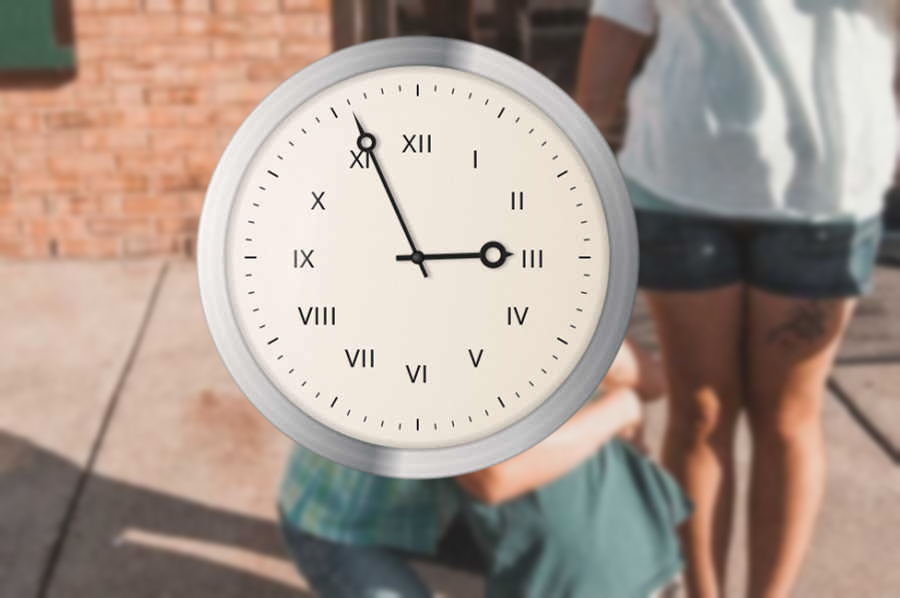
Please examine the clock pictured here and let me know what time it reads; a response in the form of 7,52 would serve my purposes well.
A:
2,56
